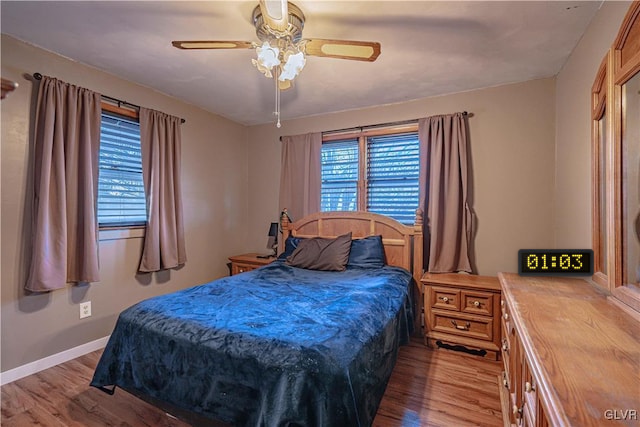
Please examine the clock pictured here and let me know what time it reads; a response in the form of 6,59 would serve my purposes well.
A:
1,03
